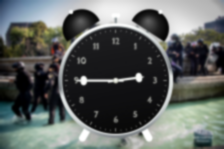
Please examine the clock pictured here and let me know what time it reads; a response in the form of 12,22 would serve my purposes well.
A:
2,45
